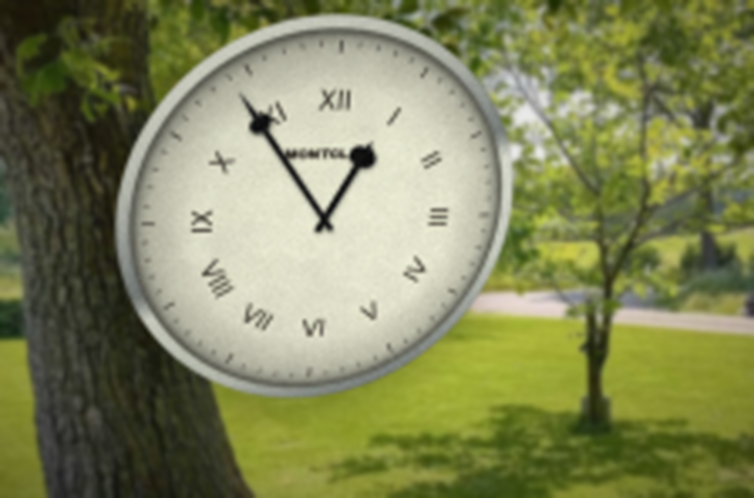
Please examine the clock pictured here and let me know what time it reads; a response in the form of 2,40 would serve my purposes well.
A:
12,54
